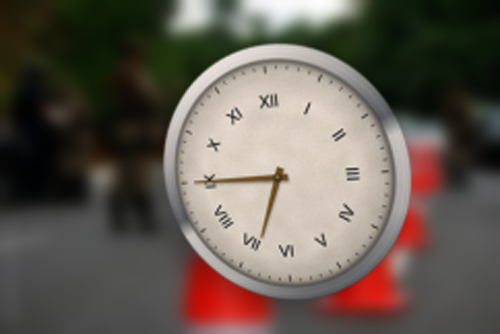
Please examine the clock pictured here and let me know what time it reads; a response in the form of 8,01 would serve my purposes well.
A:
6,45
